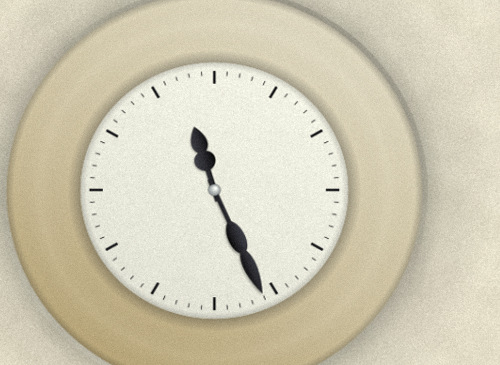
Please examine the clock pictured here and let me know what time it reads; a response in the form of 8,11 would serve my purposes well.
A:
11,26
